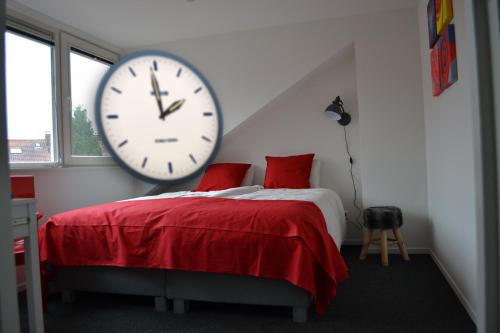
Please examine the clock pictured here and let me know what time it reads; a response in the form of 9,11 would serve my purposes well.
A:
1,59
